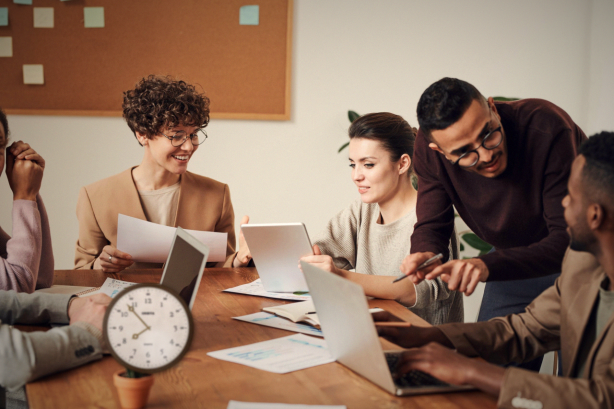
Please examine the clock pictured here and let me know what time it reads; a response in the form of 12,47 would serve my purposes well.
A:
7,53
